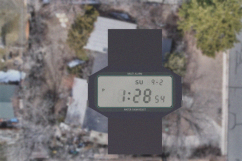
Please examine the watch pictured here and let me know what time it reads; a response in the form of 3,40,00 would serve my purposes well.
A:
1,28,54
